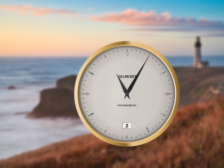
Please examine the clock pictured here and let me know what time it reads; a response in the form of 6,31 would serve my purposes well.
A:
11,05
